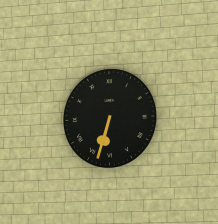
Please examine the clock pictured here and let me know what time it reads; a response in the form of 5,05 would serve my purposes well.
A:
6,33
